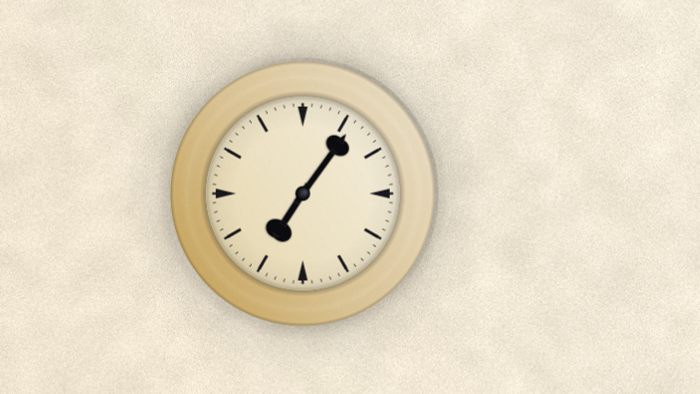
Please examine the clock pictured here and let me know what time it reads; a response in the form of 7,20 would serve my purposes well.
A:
7,06
